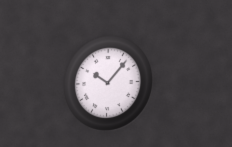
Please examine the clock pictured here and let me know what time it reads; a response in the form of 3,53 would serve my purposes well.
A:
10,07
